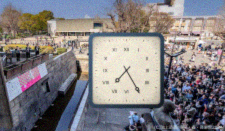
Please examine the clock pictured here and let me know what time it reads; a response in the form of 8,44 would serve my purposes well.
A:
7,25
